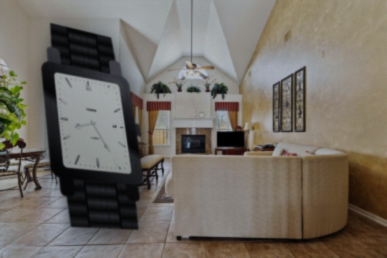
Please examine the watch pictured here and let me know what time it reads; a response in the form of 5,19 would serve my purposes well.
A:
8,25
